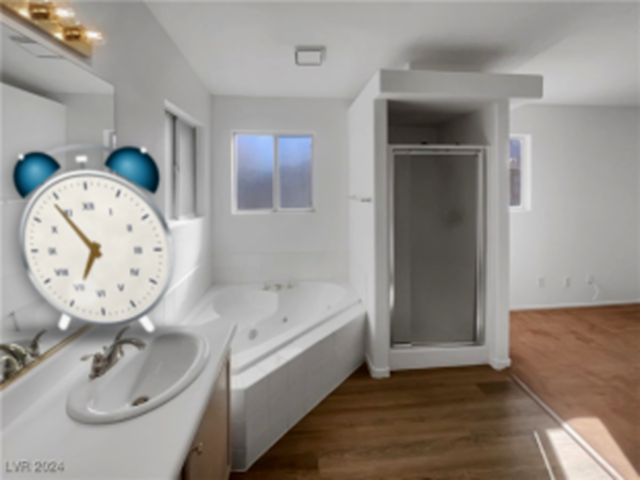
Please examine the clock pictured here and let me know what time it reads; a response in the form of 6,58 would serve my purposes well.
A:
6,54
